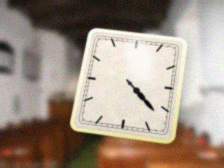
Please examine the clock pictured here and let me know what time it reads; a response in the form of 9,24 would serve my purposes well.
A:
4,22
